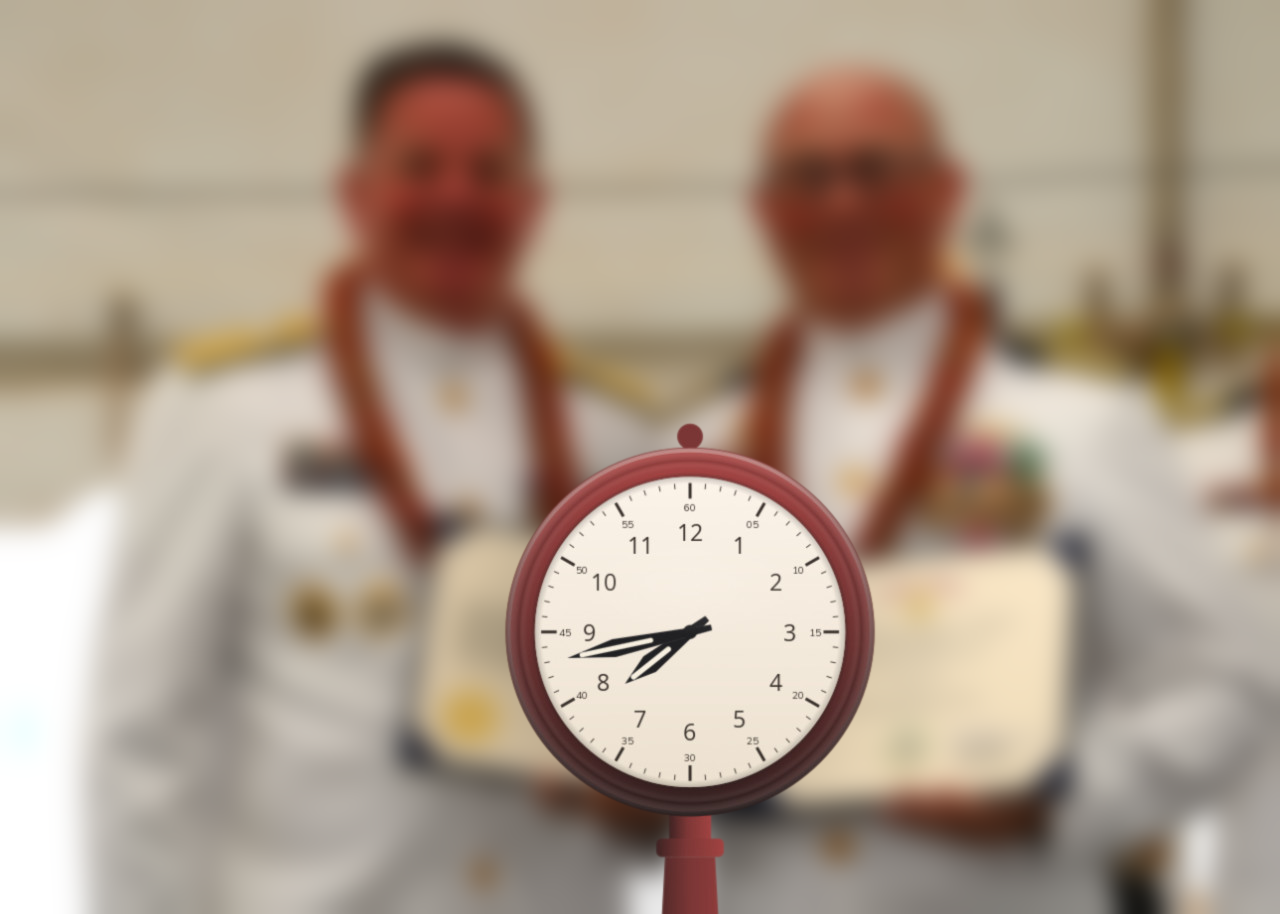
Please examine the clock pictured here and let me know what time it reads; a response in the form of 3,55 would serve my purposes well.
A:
7,43
